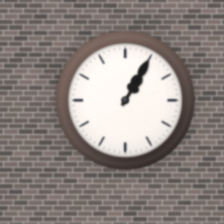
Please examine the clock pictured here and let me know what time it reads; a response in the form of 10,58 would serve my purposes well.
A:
1,05
